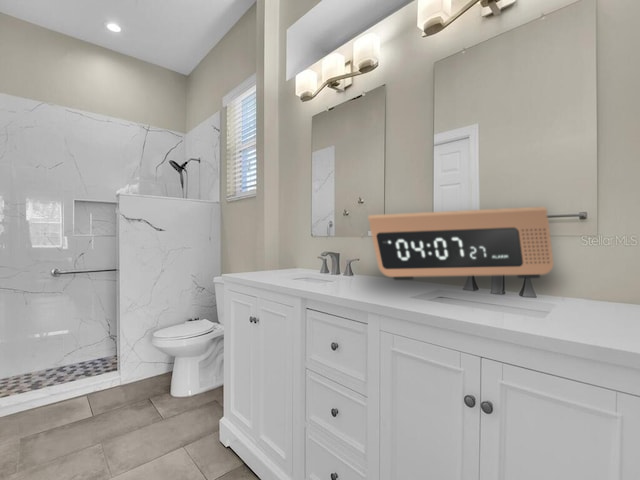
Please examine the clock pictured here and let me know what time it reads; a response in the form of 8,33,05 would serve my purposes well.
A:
4,07,27
